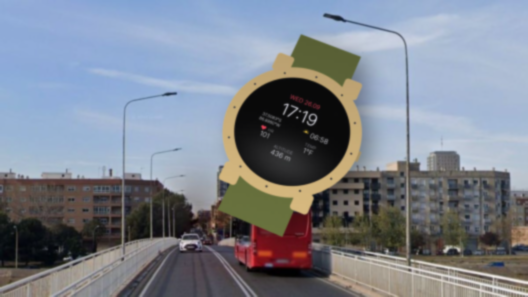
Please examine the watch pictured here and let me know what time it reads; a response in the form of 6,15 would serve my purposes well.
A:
17,19
